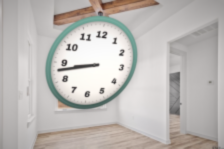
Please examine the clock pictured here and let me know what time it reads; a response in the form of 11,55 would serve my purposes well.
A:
8,43
